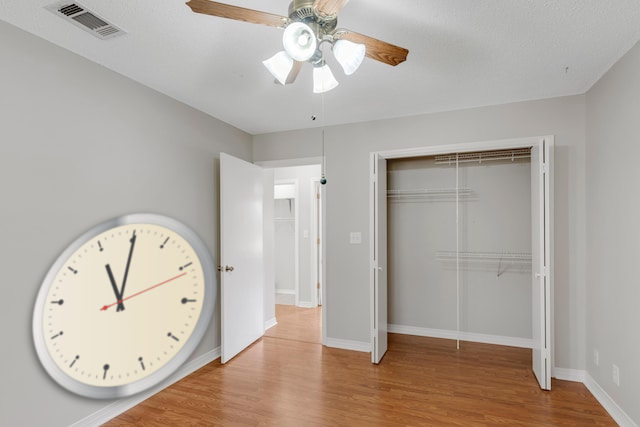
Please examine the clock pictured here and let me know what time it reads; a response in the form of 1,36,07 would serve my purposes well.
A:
11,00,11
